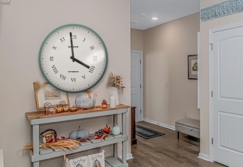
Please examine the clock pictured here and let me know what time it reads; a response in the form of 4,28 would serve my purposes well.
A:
3,59
